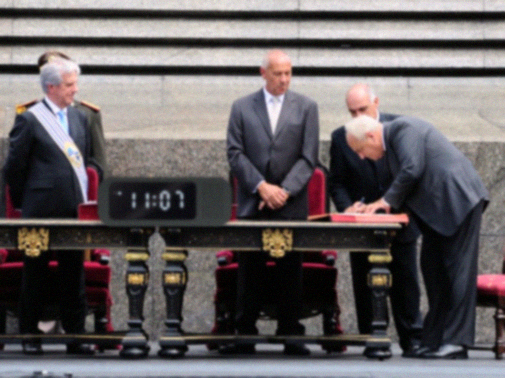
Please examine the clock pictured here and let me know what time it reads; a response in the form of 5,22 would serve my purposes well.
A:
11,07
